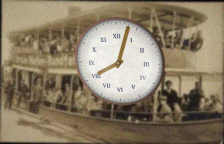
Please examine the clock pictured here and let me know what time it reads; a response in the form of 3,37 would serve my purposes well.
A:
8,03
